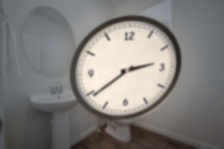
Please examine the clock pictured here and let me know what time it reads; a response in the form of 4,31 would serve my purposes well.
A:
2,39
